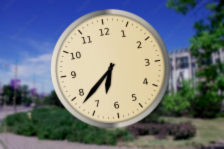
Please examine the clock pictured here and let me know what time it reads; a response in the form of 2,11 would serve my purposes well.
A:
6,38
